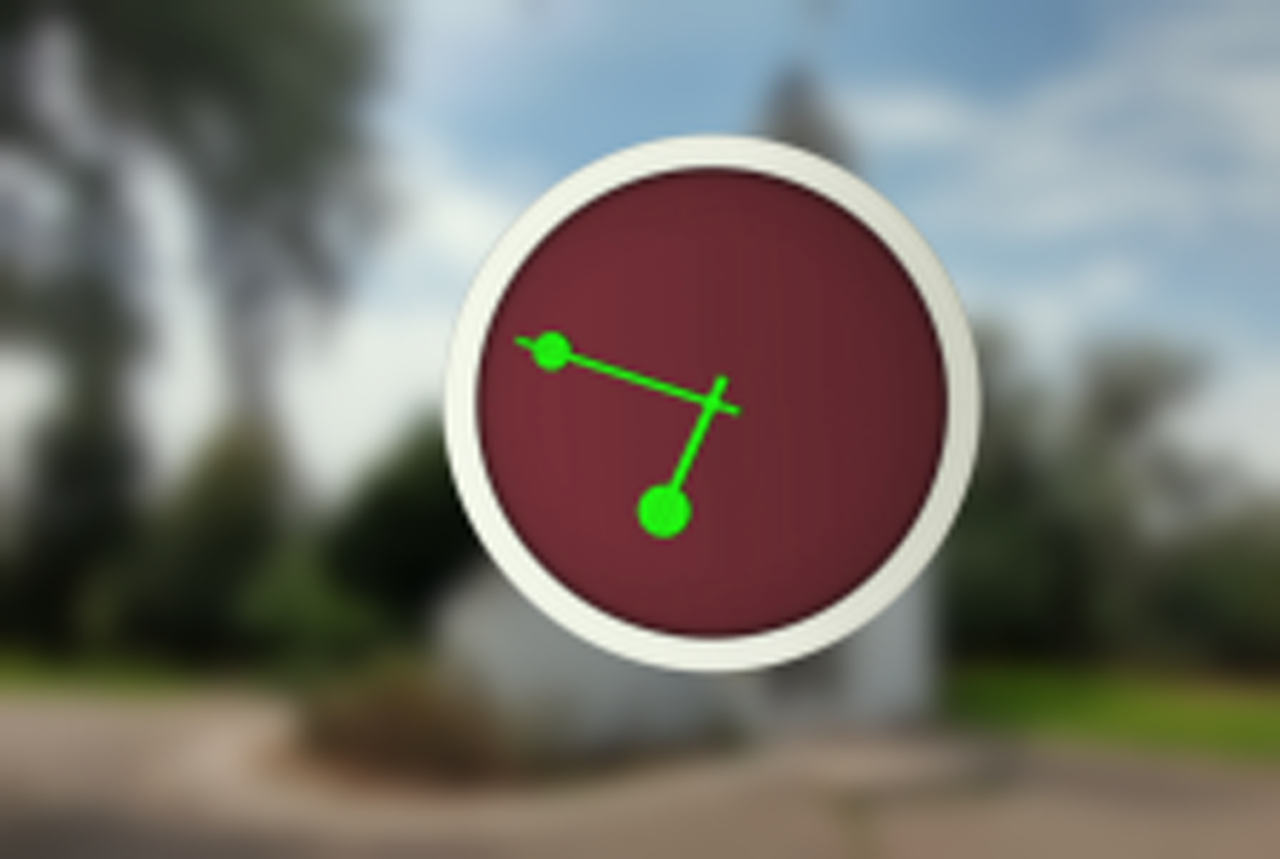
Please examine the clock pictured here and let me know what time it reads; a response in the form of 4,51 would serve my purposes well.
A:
6,48
